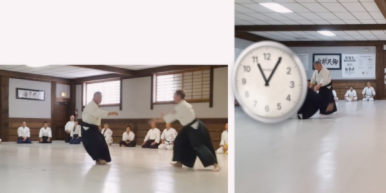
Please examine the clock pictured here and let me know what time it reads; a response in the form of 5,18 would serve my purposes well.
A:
11,05
